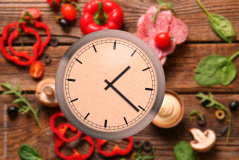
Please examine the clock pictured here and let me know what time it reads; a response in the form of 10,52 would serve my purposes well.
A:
1,21
